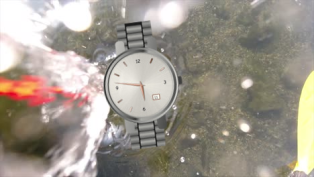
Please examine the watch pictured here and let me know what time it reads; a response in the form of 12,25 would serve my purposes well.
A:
5,47
